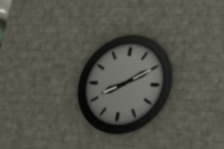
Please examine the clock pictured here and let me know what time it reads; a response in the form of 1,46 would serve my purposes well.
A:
8,10
